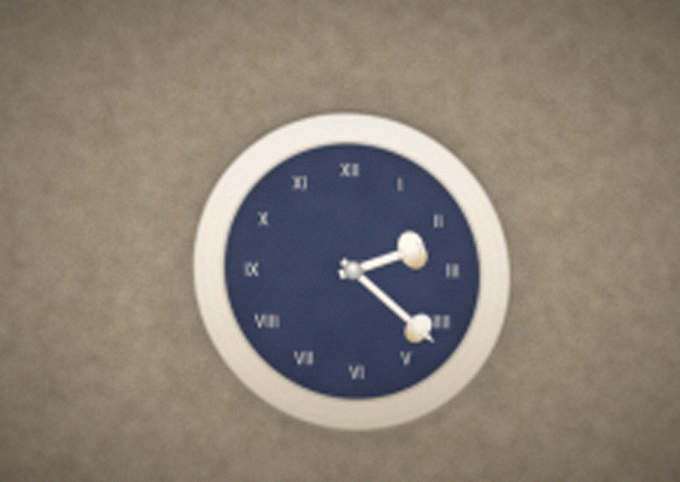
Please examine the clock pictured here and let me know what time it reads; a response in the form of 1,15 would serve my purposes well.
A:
2,22
